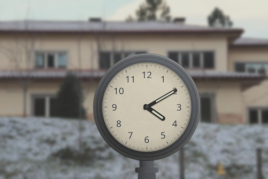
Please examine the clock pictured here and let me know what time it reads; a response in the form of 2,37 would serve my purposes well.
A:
4,10
